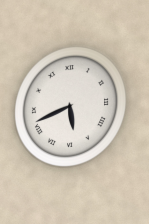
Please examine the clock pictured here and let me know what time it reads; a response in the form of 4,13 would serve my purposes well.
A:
5,42
